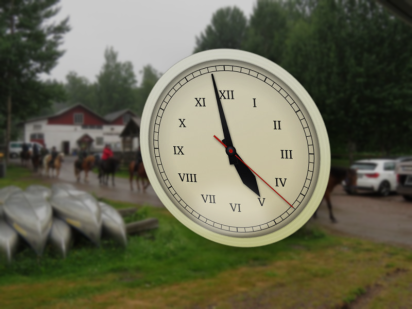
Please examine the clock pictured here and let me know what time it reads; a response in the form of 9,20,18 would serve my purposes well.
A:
4,58,22
